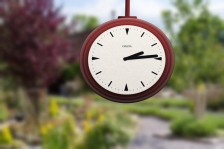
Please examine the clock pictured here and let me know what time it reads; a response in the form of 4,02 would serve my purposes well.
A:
2,14
